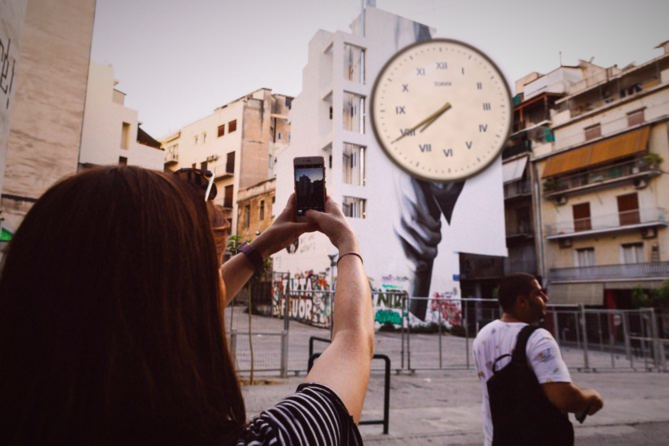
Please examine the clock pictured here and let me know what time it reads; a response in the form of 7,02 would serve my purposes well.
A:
7,40
